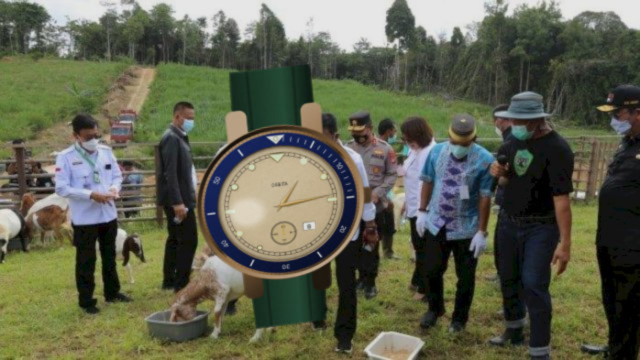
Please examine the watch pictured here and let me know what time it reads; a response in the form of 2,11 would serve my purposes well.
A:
1,14
